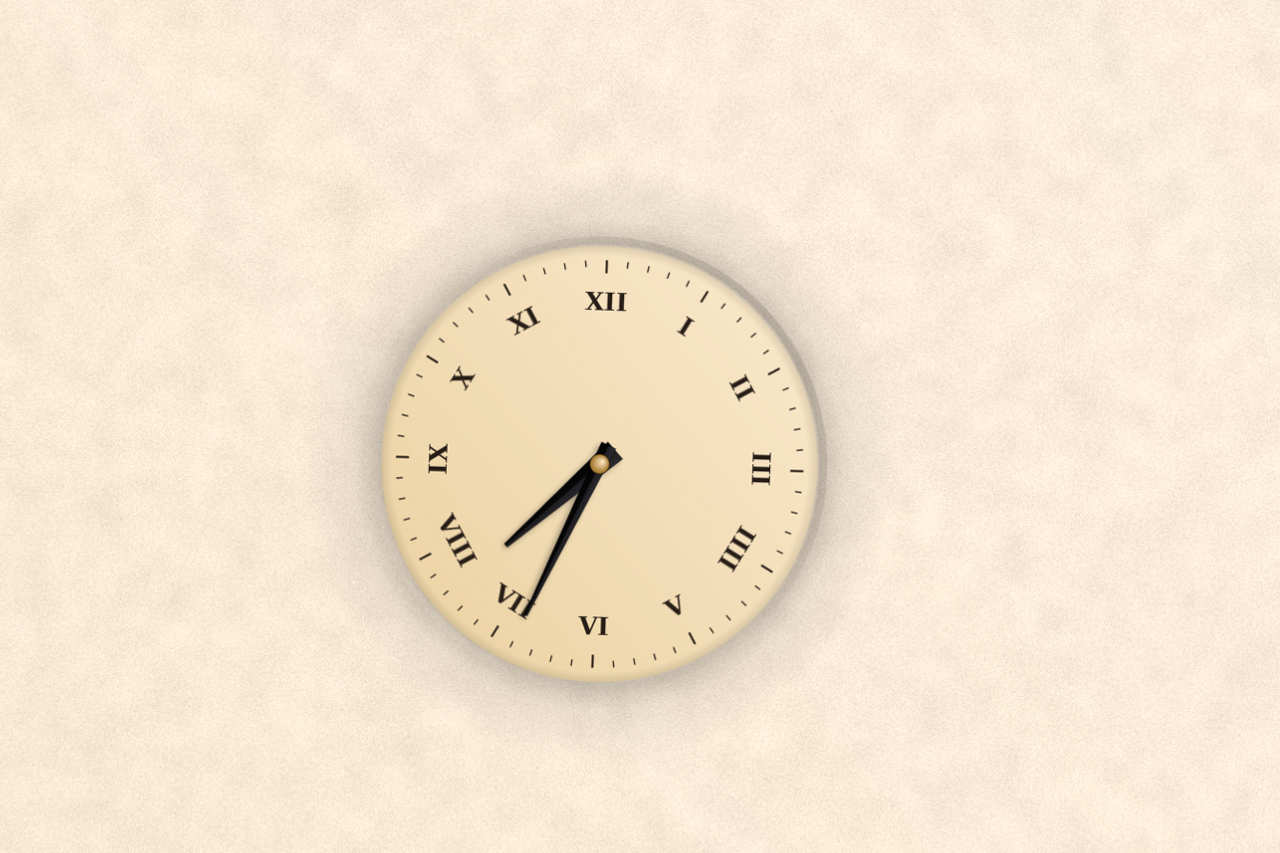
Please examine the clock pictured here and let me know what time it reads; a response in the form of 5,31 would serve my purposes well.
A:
7,34
